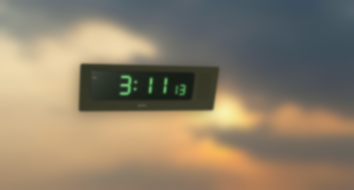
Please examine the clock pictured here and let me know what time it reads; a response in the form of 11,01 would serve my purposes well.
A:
3,11
